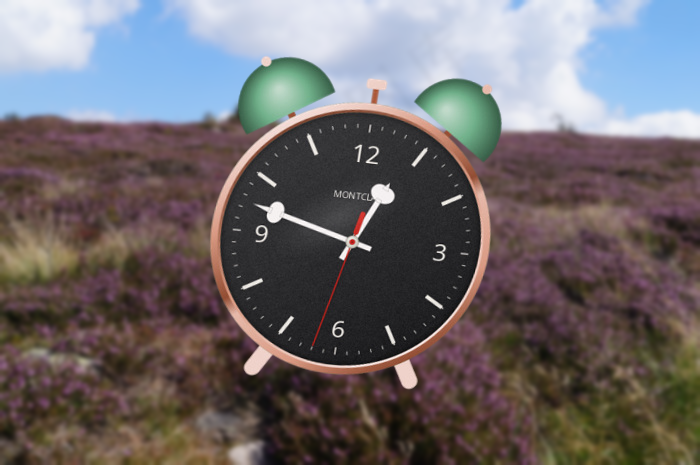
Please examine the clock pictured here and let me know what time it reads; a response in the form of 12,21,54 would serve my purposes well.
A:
12,47,32
